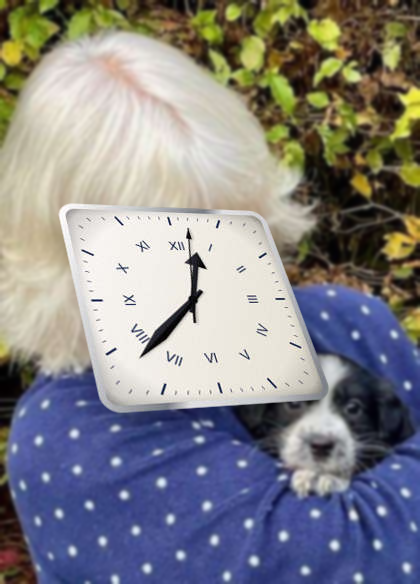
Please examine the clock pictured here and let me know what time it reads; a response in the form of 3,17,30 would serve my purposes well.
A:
12,38,02
